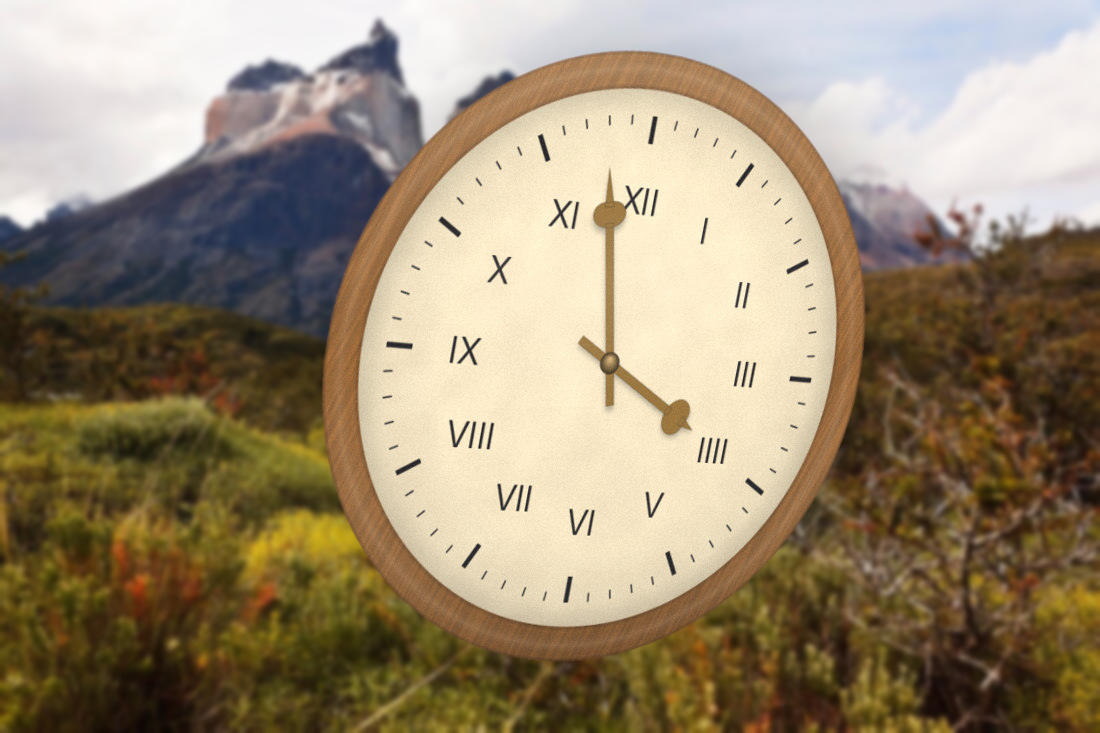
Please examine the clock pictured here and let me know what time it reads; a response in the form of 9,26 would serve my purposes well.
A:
3,58
